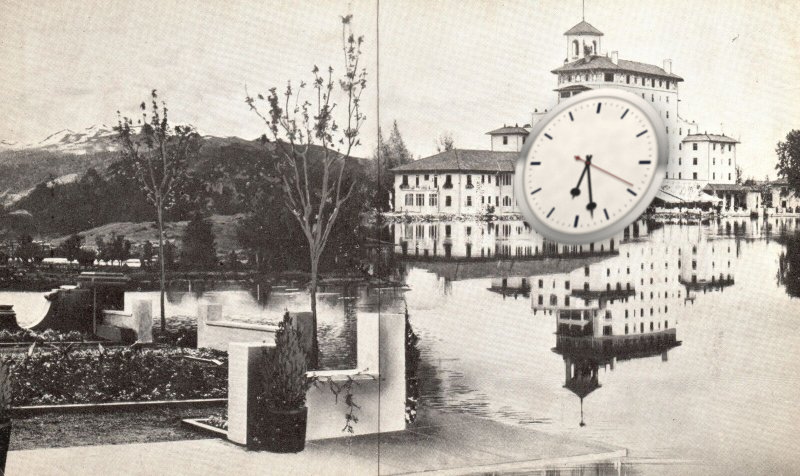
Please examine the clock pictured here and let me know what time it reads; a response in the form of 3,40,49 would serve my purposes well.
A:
6,27,19
